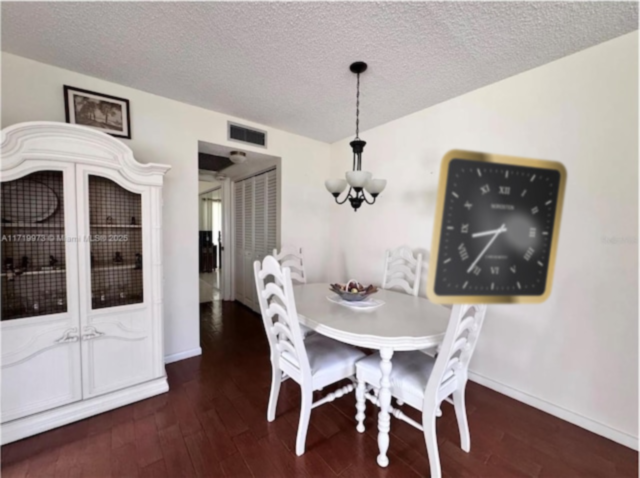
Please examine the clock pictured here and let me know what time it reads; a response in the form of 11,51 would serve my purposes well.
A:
8,36
